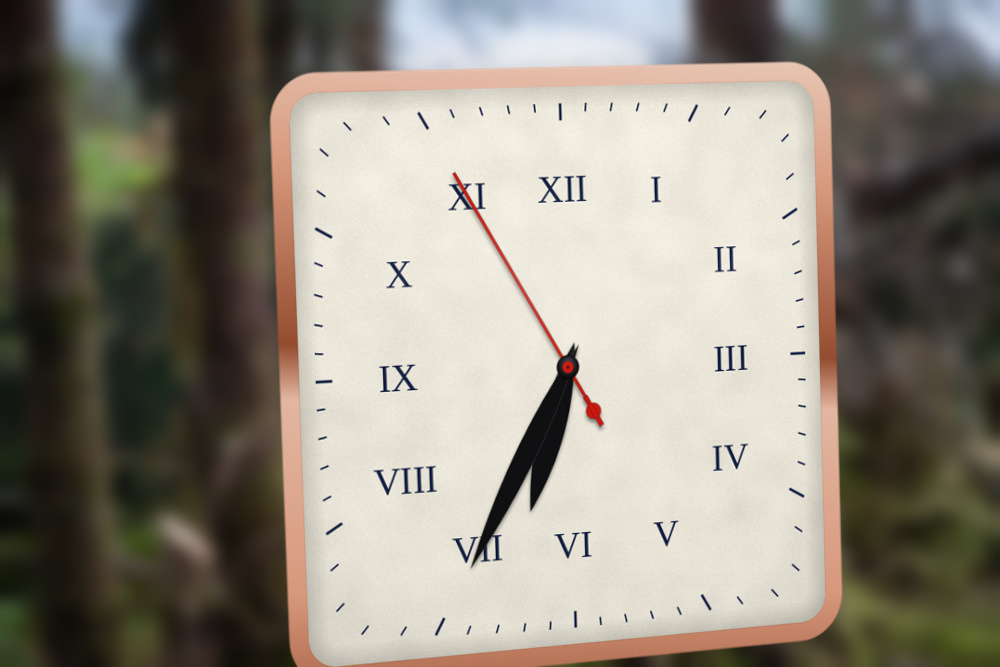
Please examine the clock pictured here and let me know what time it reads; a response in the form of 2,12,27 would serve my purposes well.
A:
6,34,55
